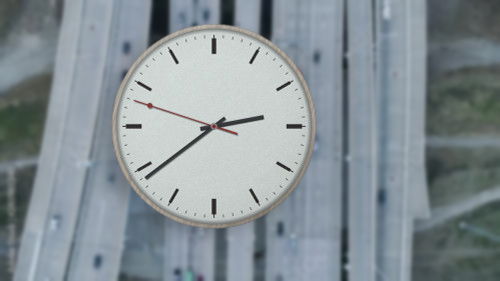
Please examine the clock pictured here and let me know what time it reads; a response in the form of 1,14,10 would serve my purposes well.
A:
2,38,48
